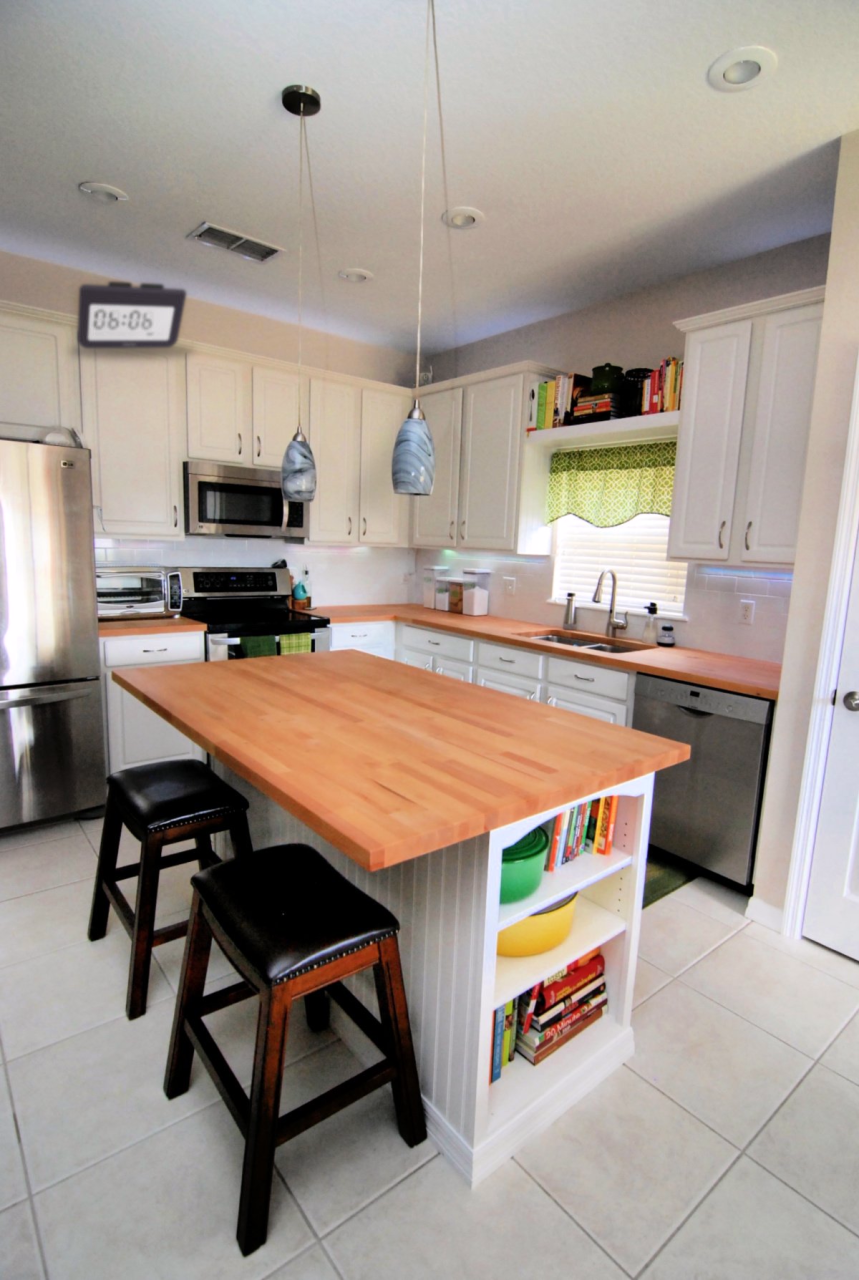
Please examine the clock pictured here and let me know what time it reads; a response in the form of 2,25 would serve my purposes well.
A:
6,06
